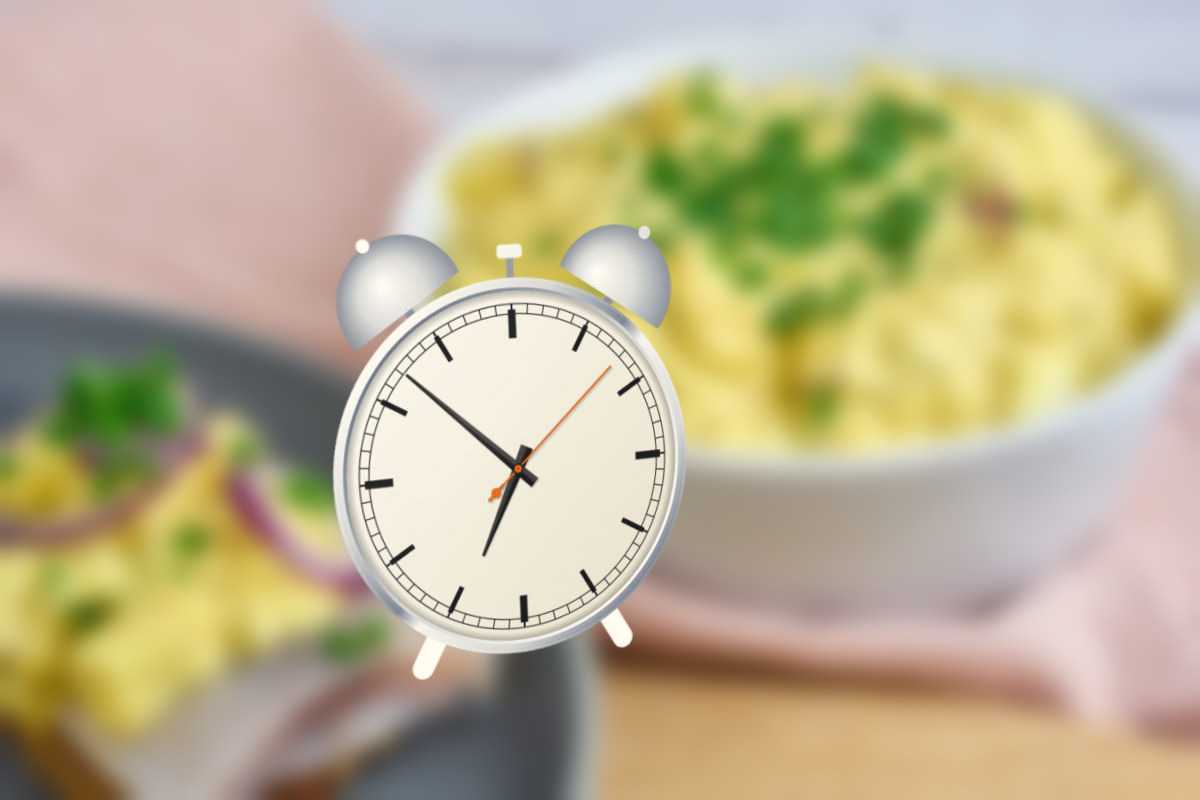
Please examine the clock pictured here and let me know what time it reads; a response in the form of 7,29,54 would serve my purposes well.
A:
6,52,08
